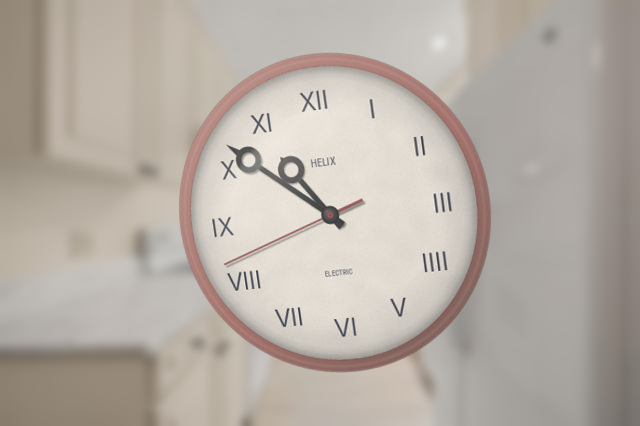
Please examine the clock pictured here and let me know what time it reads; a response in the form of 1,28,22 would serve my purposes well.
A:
10,51,42
